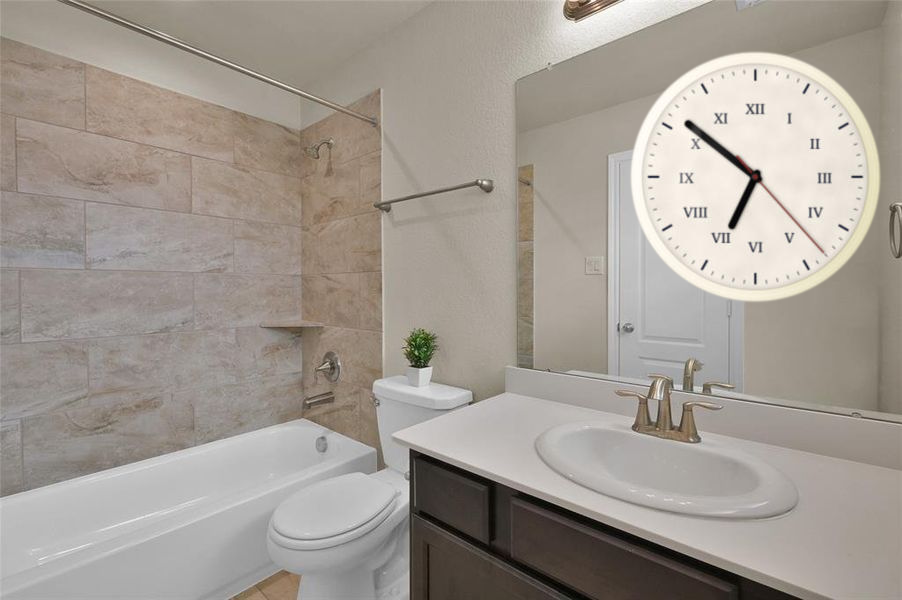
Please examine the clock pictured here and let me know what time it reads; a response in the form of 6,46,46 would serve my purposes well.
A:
6,51,23
